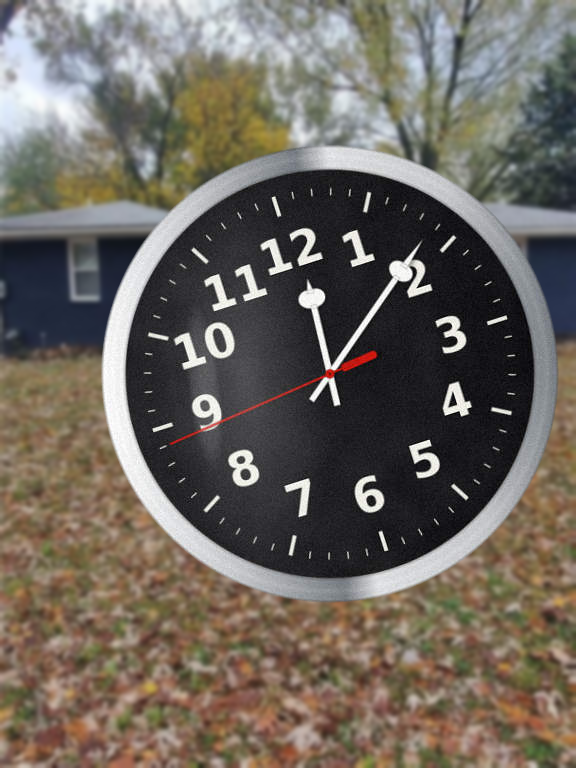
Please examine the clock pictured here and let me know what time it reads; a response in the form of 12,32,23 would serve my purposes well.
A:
12,08,44
